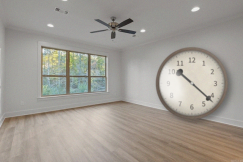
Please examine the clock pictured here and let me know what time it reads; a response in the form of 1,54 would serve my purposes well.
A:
10,22
